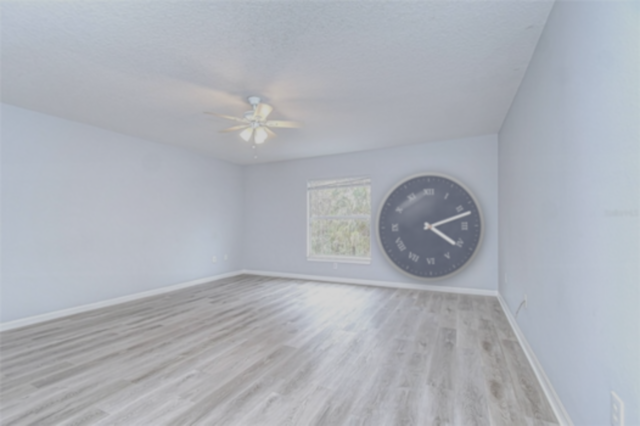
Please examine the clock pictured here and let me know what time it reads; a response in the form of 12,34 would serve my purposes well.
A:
4,12
